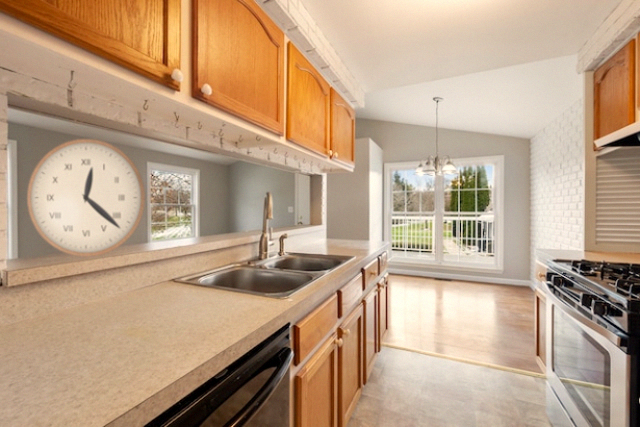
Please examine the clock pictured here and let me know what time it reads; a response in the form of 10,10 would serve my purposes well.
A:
12,22
